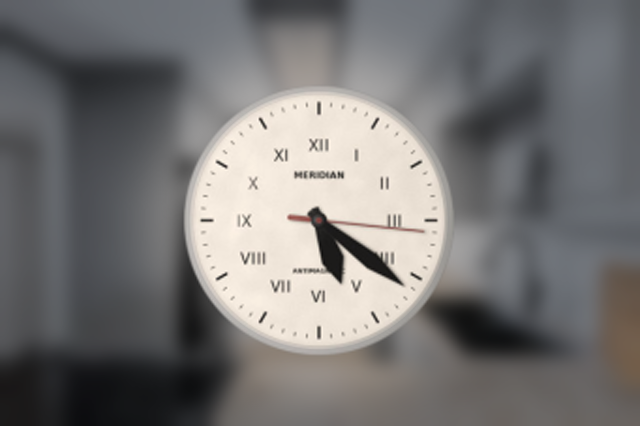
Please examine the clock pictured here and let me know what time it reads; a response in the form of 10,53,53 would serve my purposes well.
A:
5,21,16
